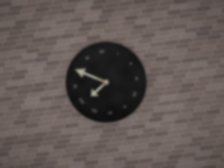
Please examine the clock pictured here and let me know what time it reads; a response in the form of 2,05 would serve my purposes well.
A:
7,50
